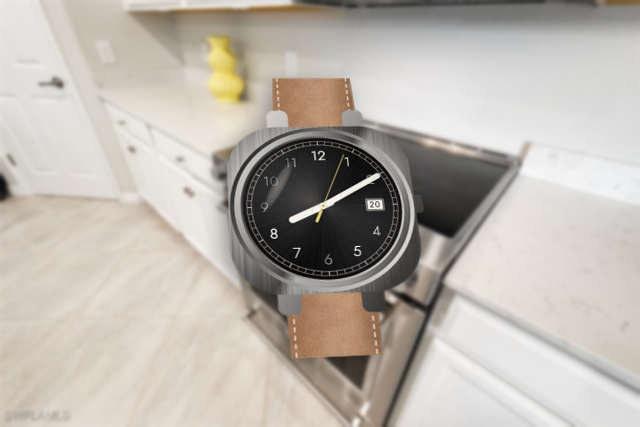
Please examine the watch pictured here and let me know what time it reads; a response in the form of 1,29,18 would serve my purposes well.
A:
8,10,04
